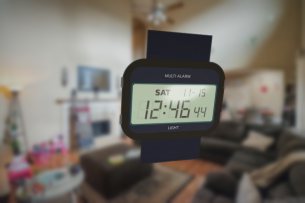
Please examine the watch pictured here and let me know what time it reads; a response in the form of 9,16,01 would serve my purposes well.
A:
12,46,44
